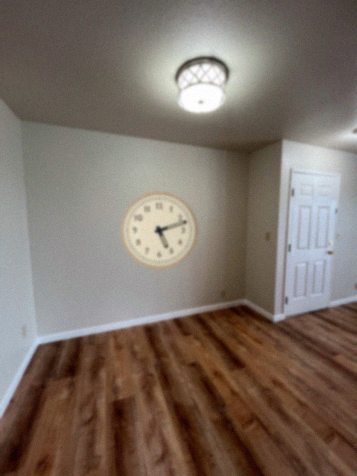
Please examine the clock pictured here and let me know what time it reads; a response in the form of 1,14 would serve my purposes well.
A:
5,12
